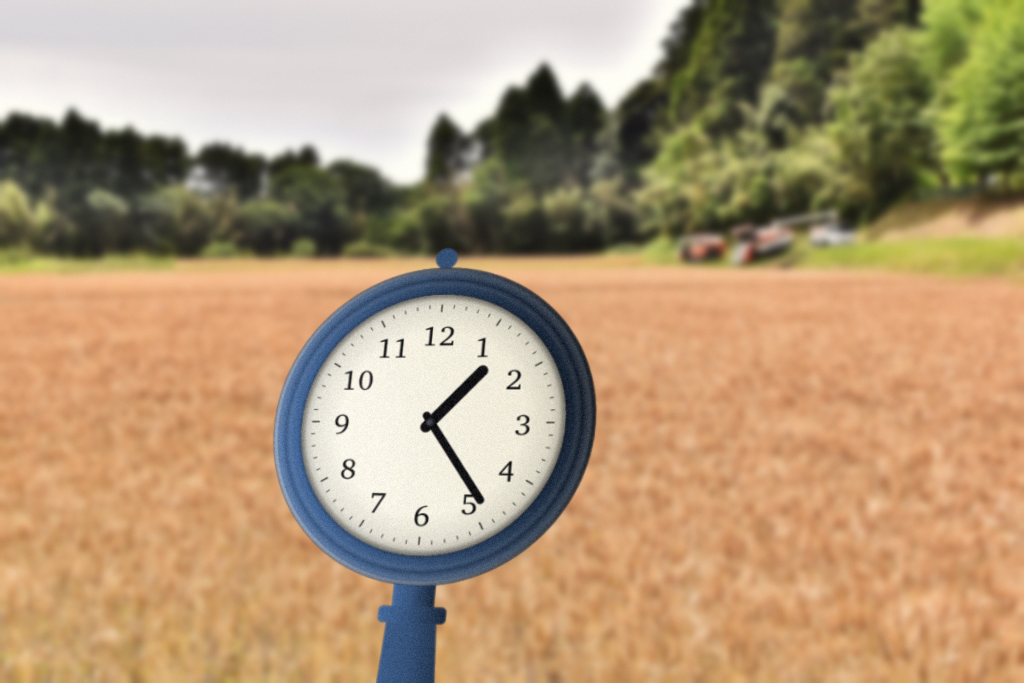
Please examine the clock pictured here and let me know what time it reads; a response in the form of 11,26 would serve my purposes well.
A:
1,24
